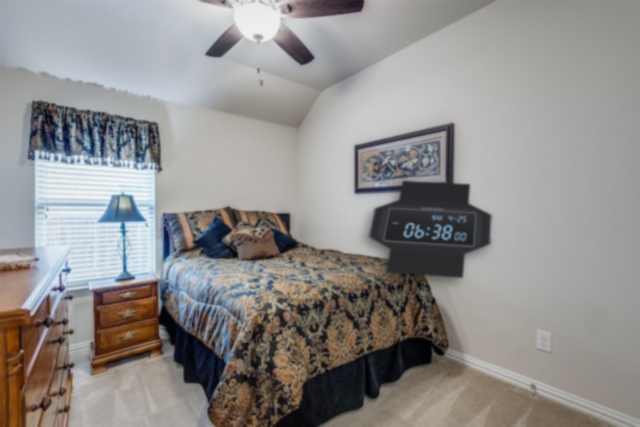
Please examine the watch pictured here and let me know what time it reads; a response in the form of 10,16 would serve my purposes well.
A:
6,38
